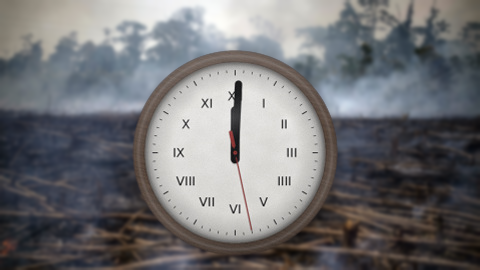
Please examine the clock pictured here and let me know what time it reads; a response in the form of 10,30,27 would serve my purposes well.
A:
12,00,28
